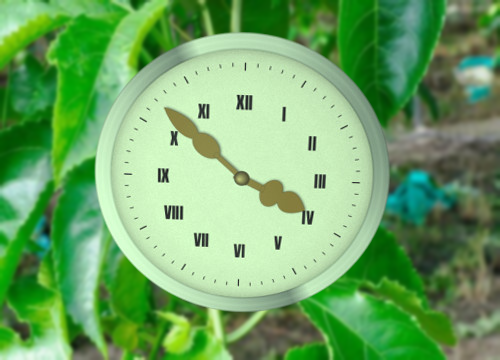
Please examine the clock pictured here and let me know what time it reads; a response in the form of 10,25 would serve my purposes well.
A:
3,52
